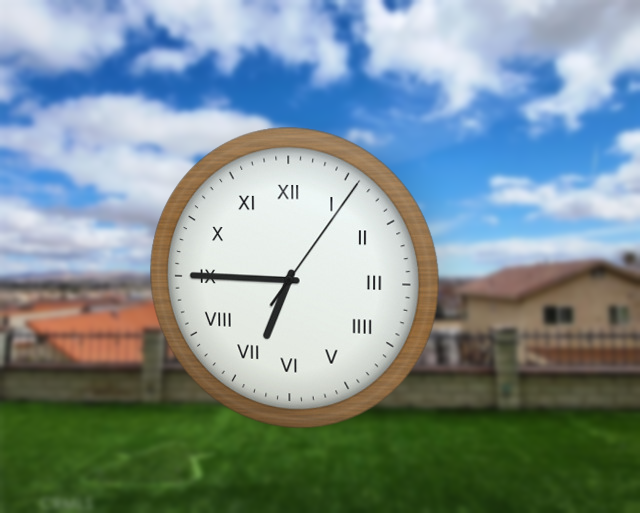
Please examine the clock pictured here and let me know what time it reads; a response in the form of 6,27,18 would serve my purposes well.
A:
6,45,06
